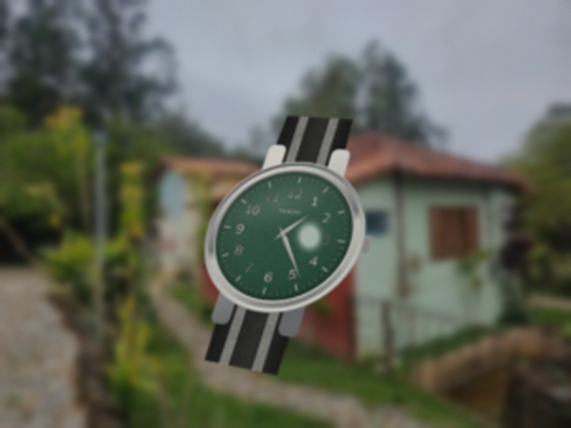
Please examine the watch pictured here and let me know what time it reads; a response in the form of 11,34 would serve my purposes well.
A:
1,24
